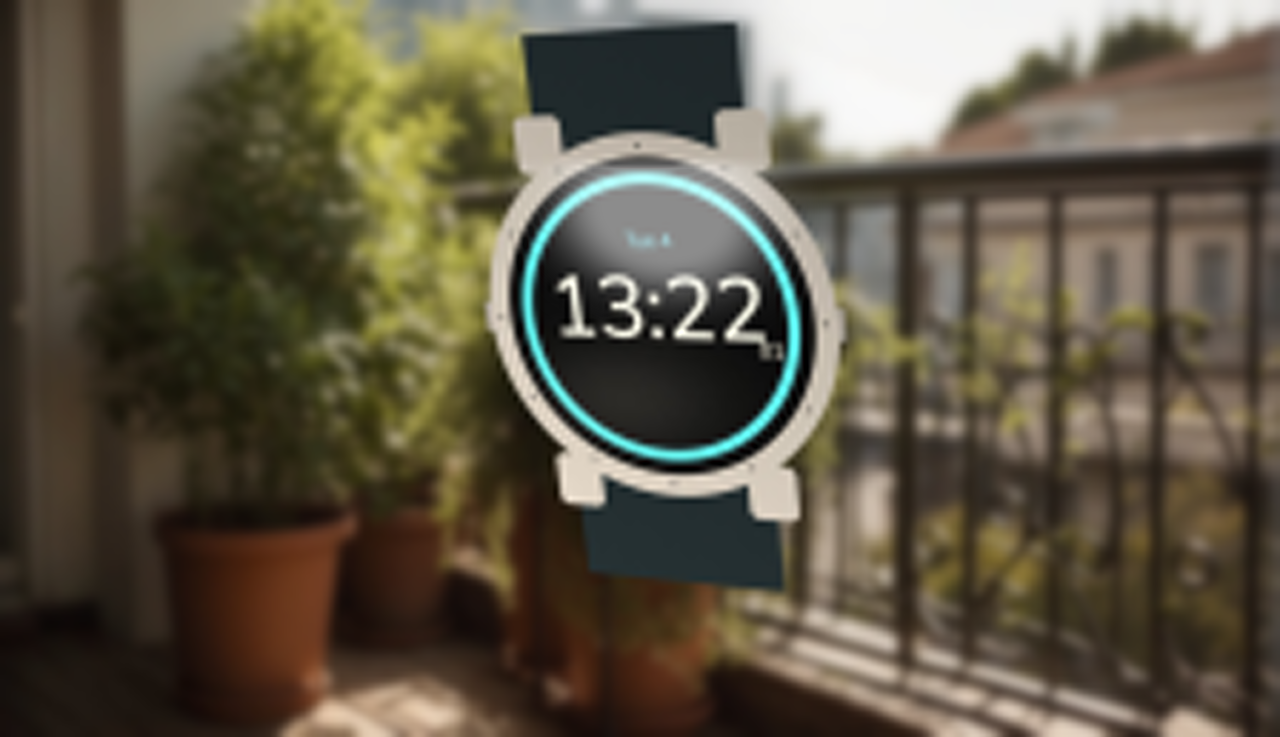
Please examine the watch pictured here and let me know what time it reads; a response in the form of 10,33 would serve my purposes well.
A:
13,22
